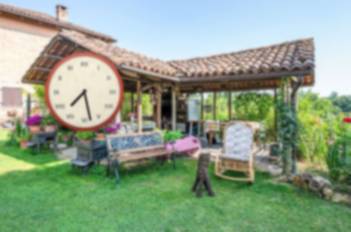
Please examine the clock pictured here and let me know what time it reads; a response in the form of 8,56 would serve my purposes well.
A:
7,28
